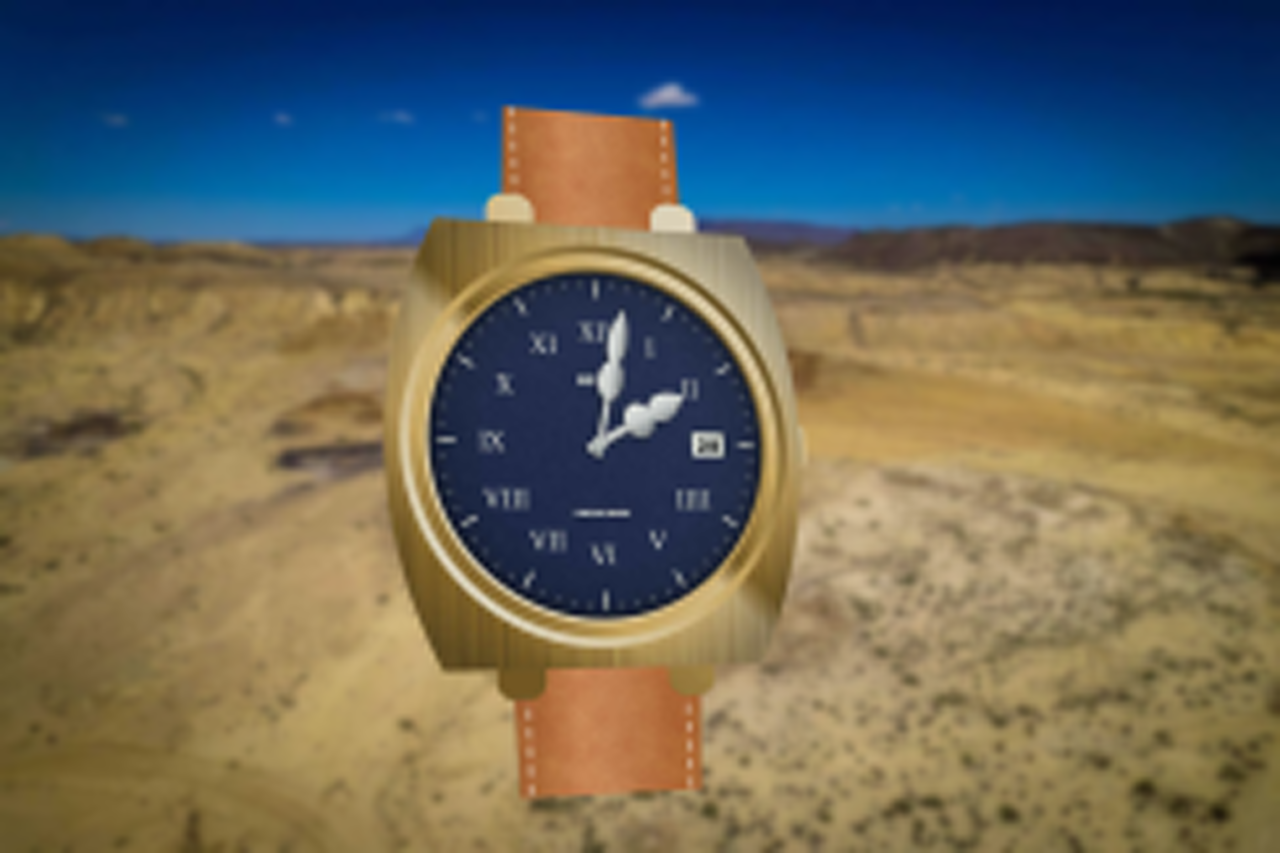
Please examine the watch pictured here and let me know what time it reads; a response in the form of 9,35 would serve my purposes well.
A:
2,02
